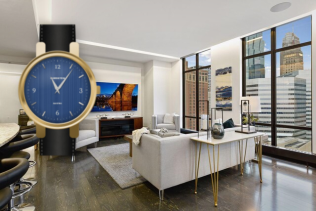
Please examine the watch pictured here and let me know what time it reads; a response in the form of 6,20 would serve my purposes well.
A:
11,06
